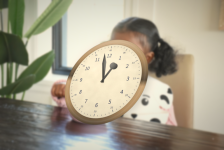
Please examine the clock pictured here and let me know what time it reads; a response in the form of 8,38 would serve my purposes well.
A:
12,58
